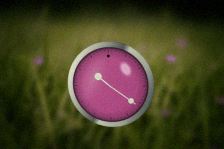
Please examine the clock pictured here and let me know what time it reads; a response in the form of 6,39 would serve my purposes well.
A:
10,21
